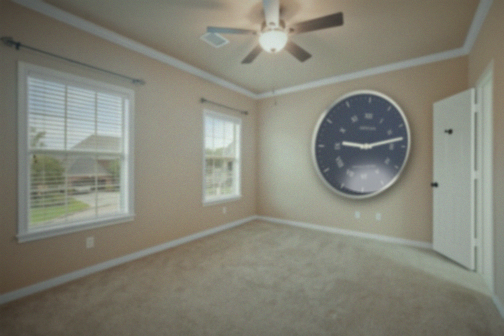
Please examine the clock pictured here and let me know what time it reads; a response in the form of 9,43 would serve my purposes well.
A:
9,13
